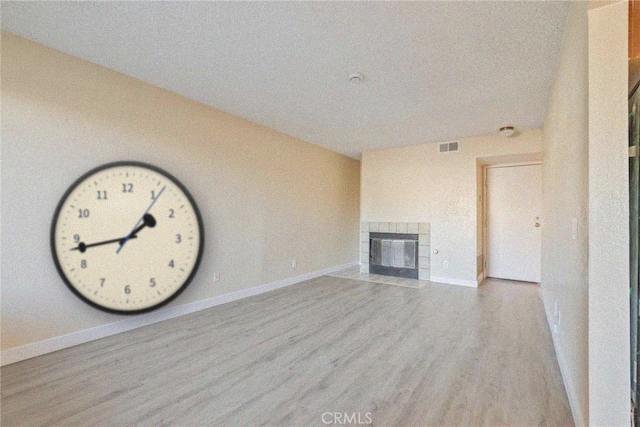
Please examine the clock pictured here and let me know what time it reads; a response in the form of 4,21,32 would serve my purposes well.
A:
1,43,06
